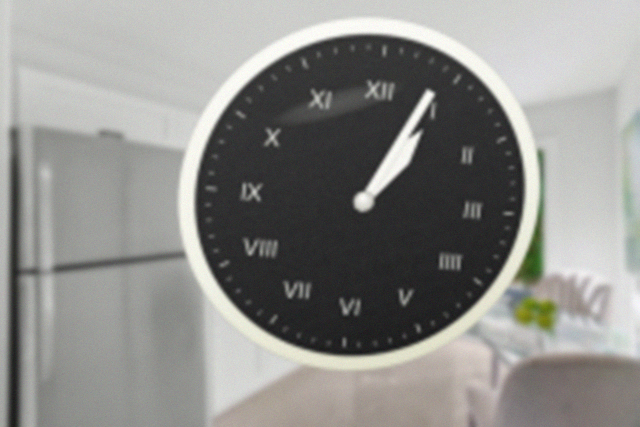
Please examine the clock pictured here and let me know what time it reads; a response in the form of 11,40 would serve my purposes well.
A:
1,04
